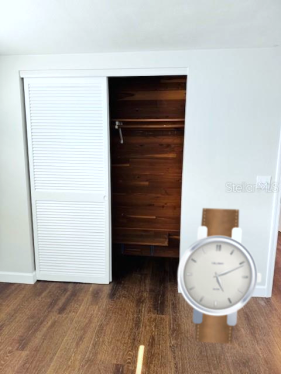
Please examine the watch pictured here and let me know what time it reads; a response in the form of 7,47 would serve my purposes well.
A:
5,11
